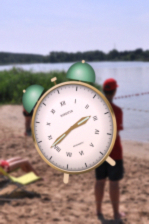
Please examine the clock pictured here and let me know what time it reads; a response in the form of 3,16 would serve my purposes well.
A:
2,42
